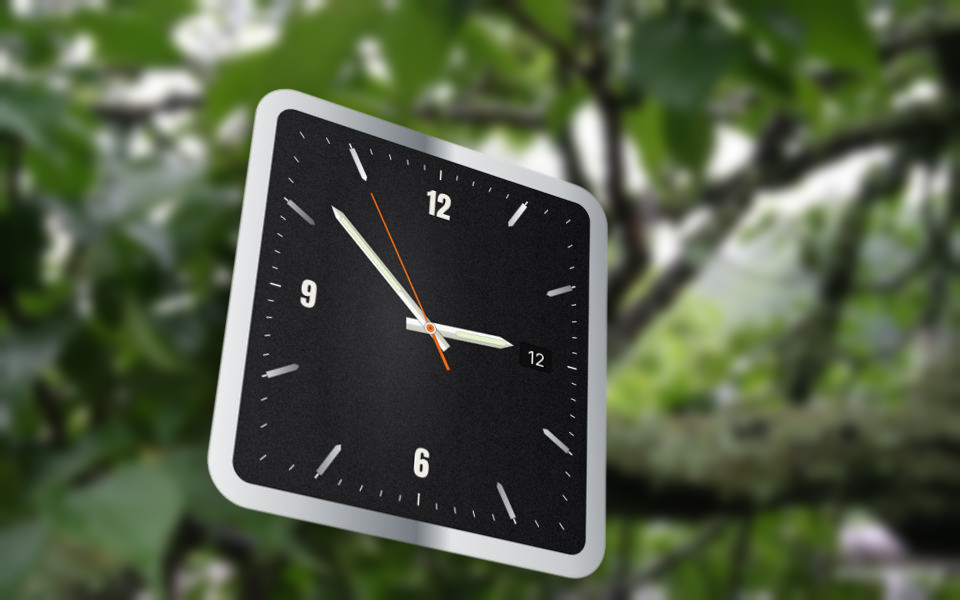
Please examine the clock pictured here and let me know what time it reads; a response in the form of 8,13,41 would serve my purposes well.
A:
2,51,55
